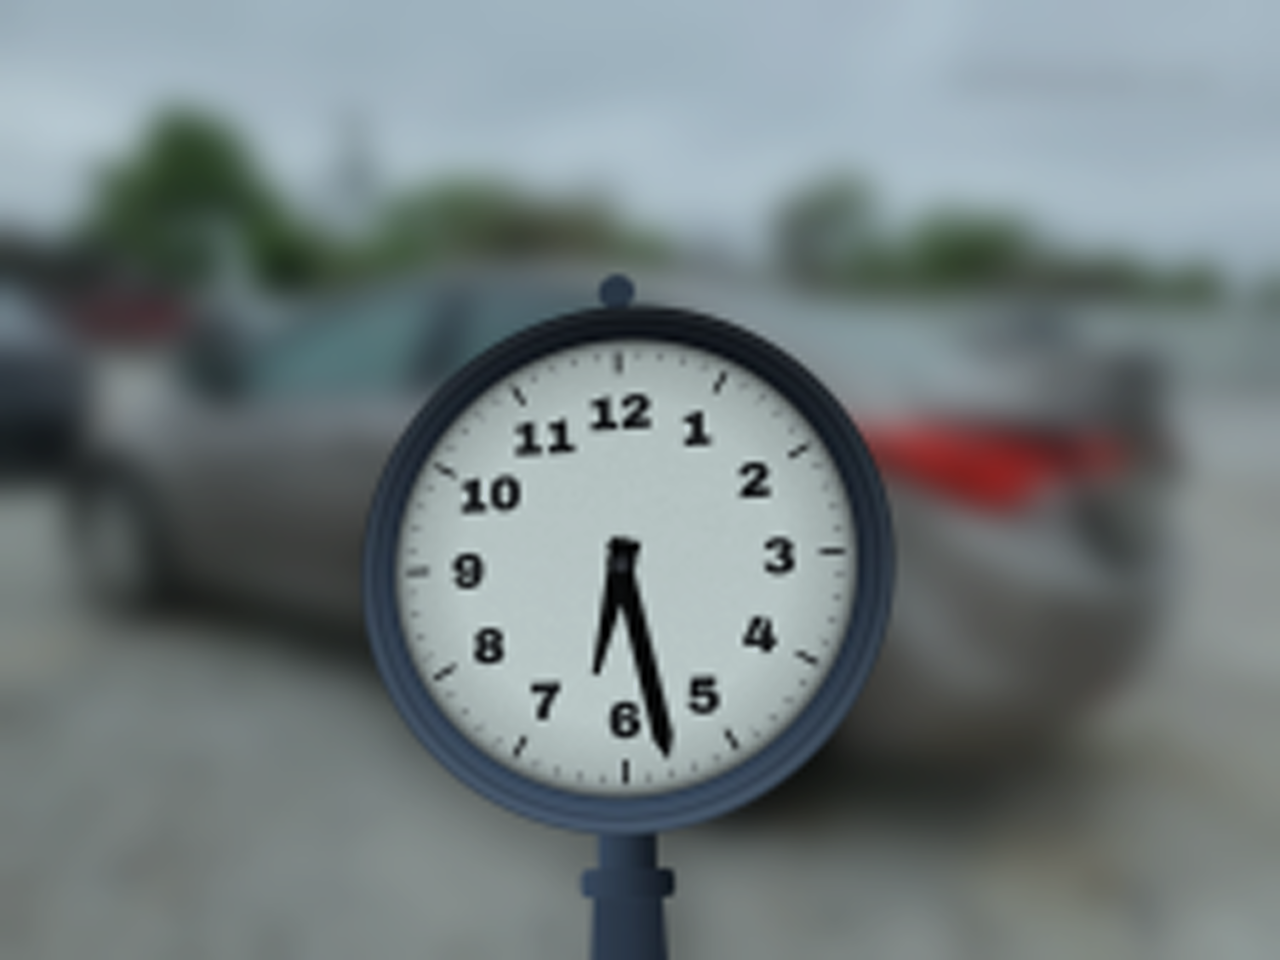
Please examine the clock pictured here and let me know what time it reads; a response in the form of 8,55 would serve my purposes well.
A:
6,28
